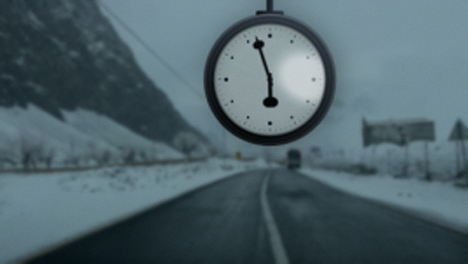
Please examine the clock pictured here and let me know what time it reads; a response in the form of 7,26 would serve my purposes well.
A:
5,57
